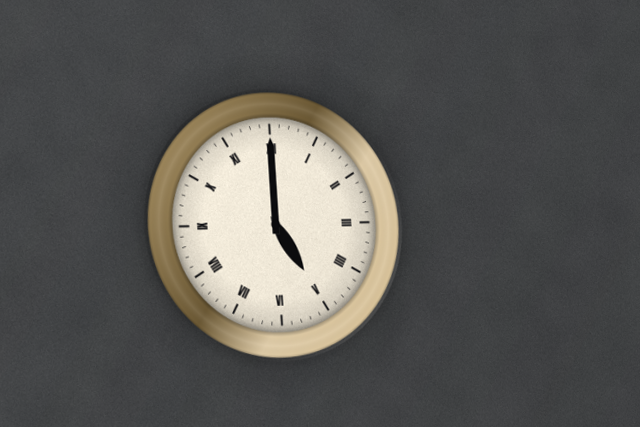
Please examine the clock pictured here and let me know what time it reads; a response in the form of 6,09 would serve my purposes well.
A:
5,00
